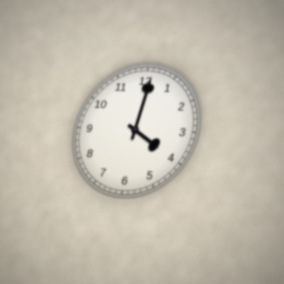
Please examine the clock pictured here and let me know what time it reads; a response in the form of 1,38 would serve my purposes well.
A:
4,01
